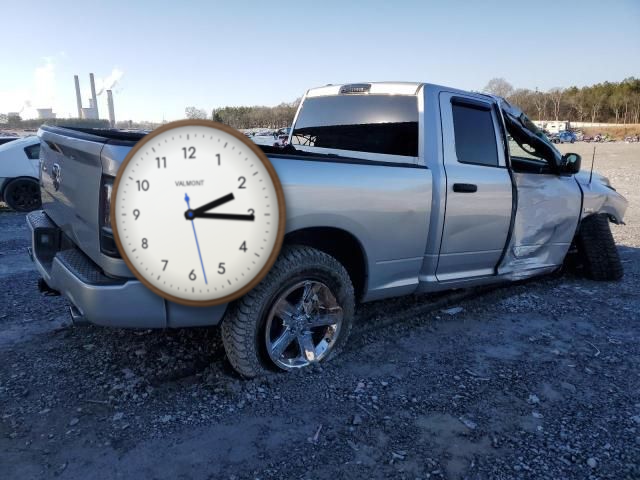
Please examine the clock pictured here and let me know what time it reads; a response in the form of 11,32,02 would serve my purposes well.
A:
2,15,28
